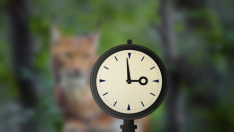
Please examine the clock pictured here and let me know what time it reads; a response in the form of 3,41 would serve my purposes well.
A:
2,59
